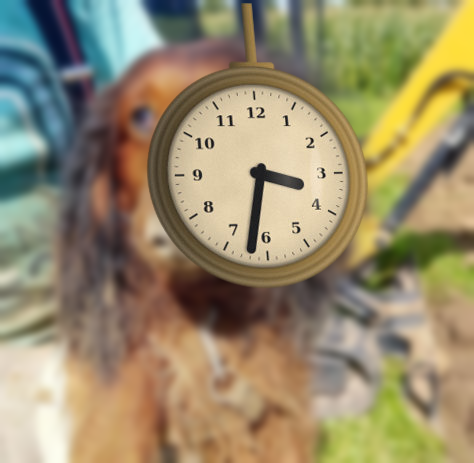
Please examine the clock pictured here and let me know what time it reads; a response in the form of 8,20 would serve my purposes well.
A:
3,32
